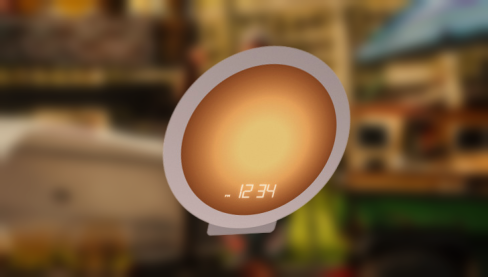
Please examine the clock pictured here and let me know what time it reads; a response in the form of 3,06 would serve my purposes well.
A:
12,34
